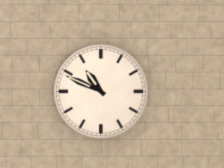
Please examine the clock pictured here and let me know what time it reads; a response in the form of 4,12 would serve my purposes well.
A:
10,49
